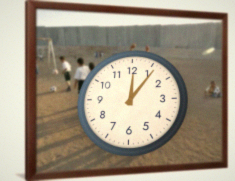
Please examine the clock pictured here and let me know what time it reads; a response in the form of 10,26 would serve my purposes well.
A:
12,06
